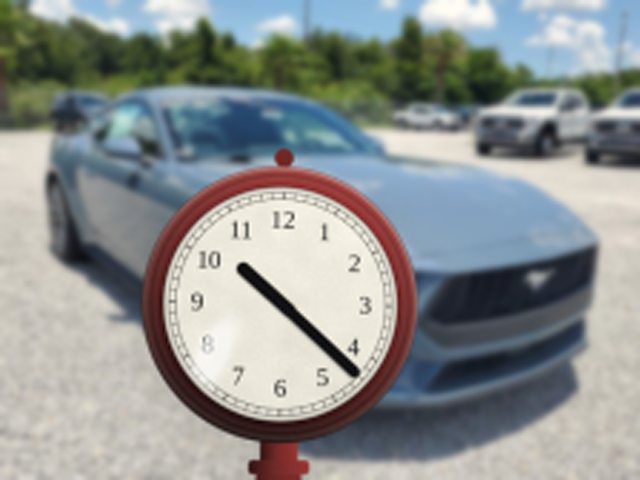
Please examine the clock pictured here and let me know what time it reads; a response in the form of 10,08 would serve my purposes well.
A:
10,22
